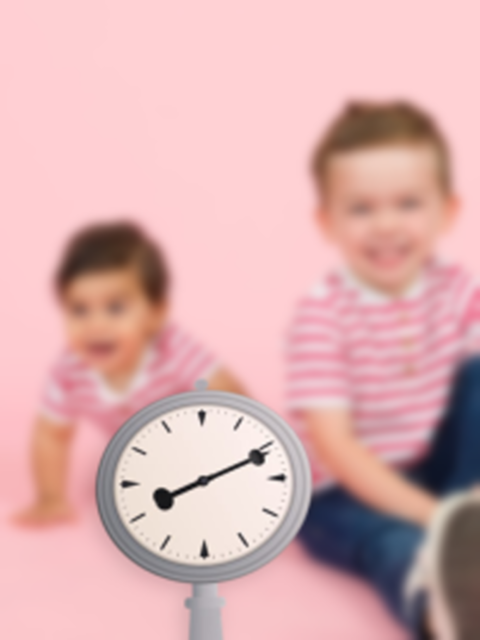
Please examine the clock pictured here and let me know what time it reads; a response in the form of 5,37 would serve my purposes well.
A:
8,11
